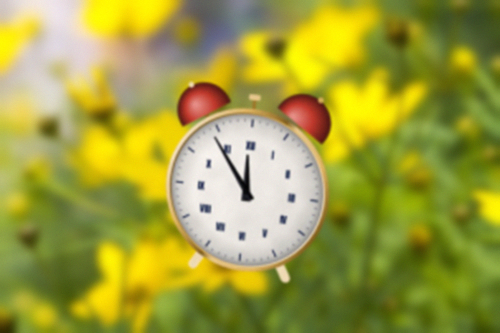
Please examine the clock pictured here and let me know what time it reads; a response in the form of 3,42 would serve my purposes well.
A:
11,54
